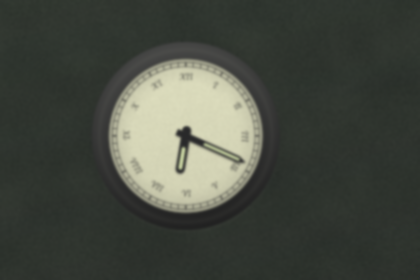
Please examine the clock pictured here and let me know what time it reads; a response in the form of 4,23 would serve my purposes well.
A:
6,19
